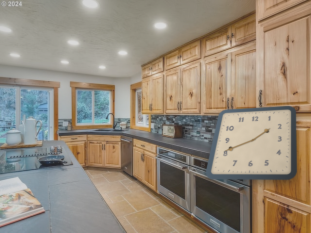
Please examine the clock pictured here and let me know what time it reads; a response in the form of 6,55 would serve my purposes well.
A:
1,41
